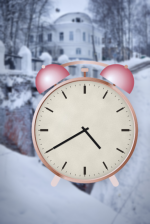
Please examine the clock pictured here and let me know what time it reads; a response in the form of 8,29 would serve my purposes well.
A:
4,40
